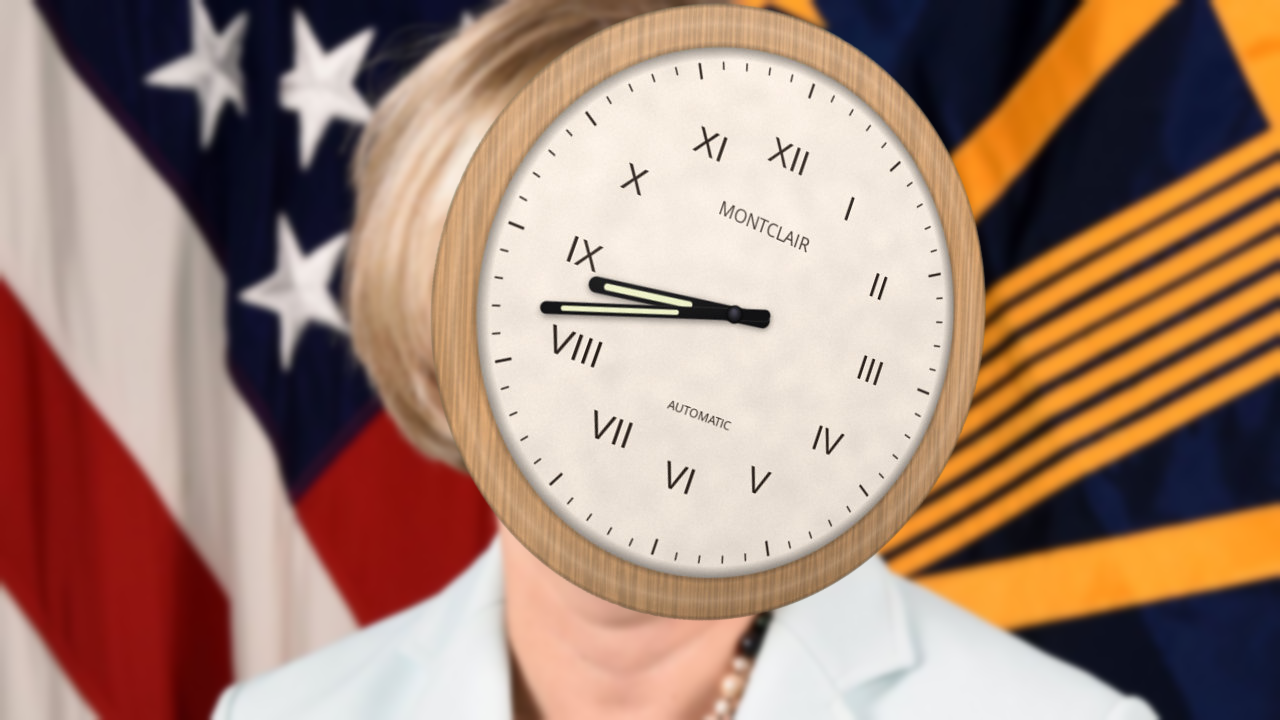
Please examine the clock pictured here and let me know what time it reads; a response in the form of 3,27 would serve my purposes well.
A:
8,42
